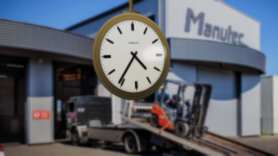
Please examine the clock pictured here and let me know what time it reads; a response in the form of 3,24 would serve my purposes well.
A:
4,36
